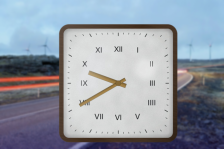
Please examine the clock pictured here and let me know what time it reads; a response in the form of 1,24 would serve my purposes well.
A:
9,40
